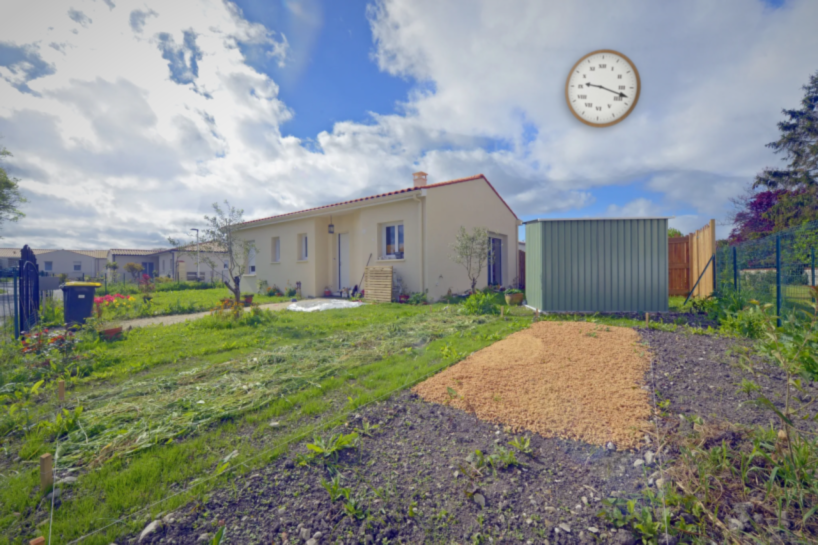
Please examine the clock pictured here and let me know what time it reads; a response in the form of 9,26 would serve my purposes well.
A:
9,18
